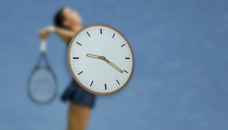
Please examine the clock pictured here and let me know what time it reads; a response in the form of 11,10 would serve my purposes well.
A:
9,21
